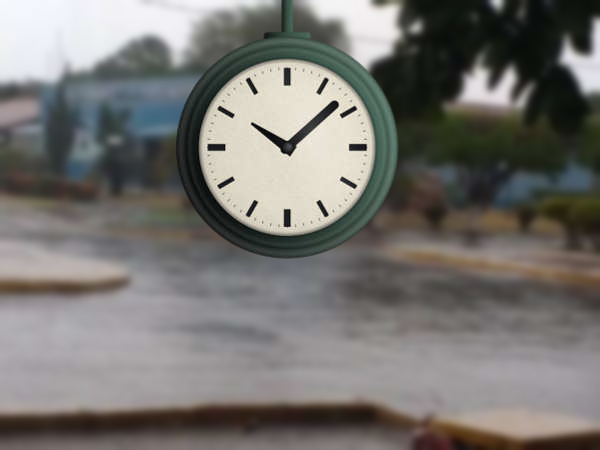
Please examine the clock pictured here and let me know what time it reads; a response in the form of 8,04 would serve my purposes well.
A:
10,08
